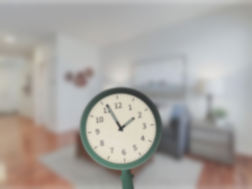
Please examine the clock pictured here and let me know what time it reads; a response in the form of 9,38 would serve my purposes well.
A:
1,56
